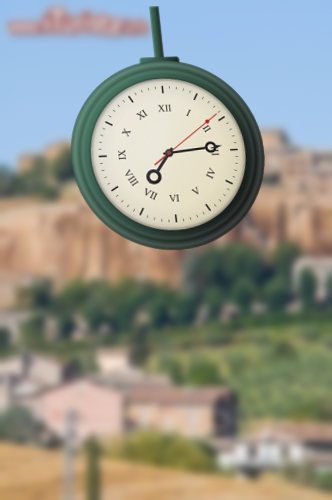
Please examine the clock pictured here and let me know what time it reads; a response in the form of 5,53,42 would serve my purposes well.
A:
7,14,09
